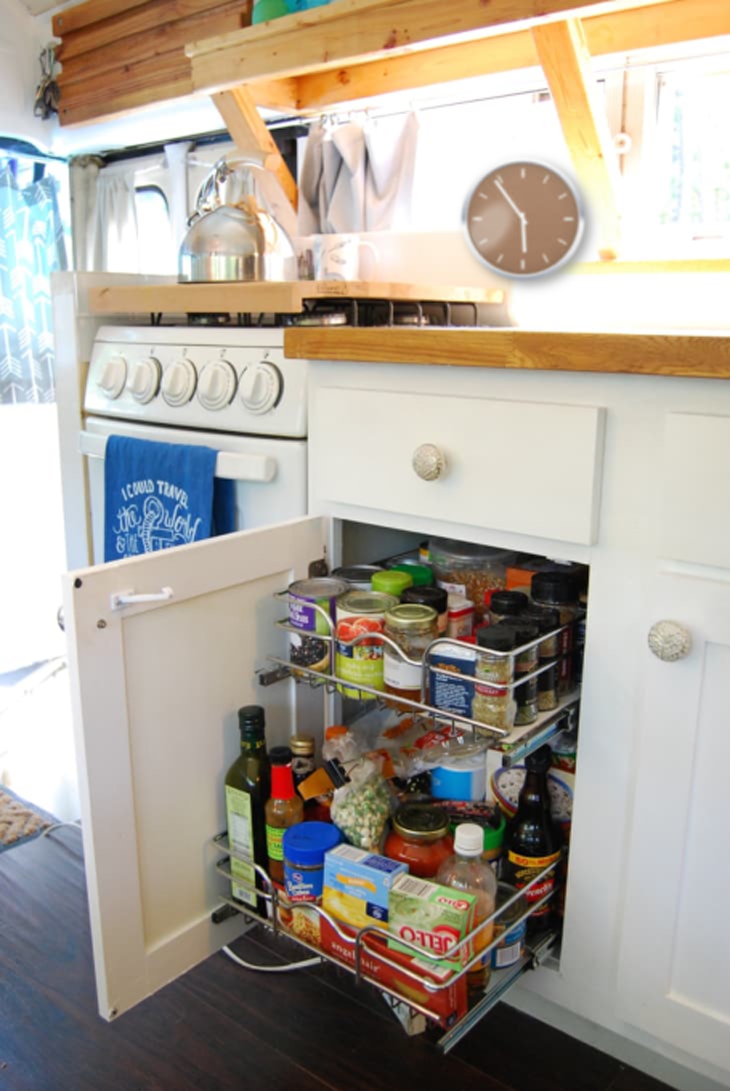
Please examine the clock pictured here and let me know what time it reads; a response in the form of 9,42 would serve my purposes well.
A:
5,54
